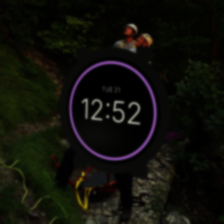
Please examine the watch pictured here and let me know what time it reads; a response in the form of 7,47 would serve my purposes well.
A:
12,52
